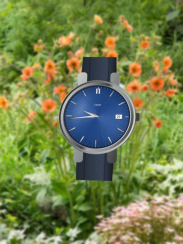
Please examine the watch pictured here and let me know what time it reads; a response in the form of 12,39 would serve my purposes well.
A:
9,44
